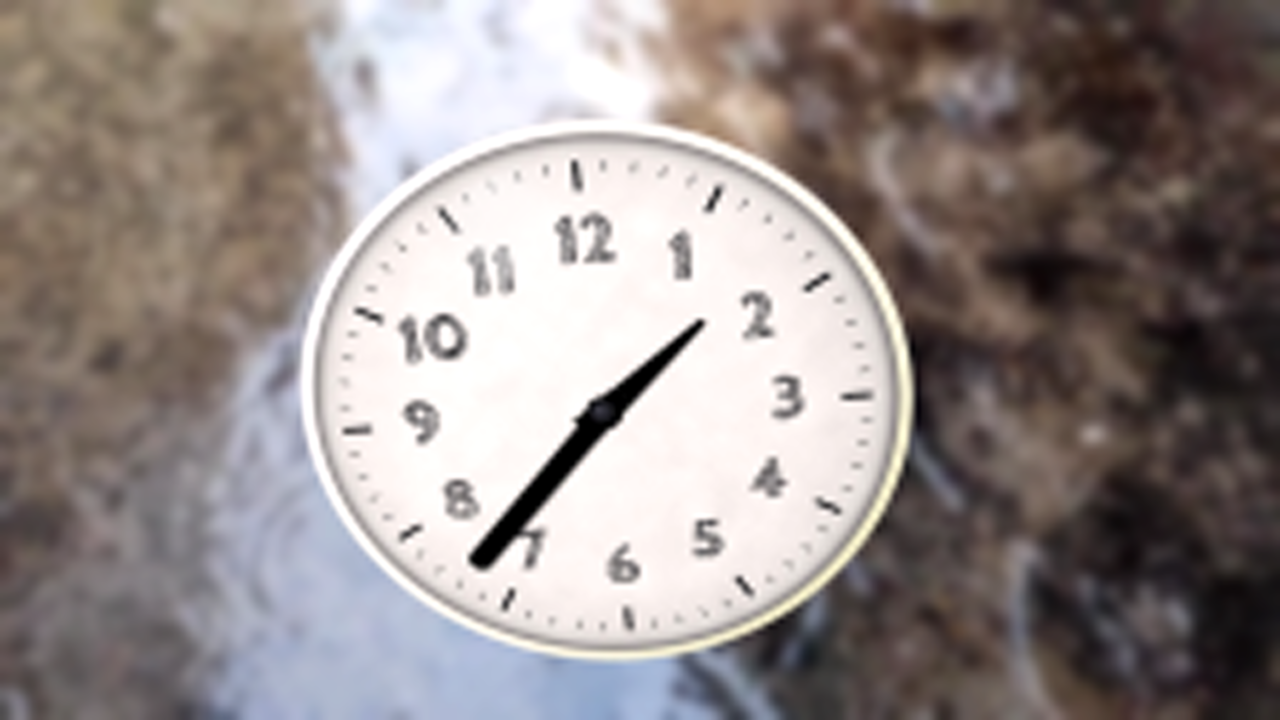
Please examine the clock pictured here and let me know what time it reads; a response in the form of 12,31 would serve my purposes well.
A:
1,37
